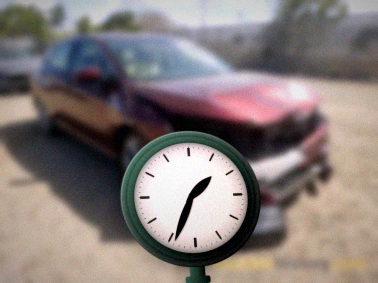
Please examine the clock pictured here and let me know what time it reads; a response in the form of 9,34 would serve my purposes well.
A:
1,34
